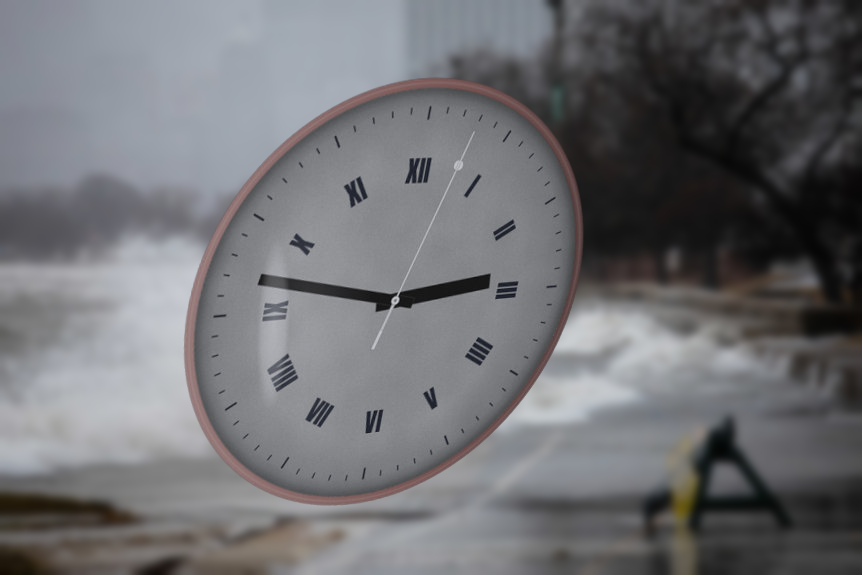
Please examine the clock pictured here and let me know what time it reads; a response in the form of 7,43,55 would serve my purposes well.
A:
2,47,03
